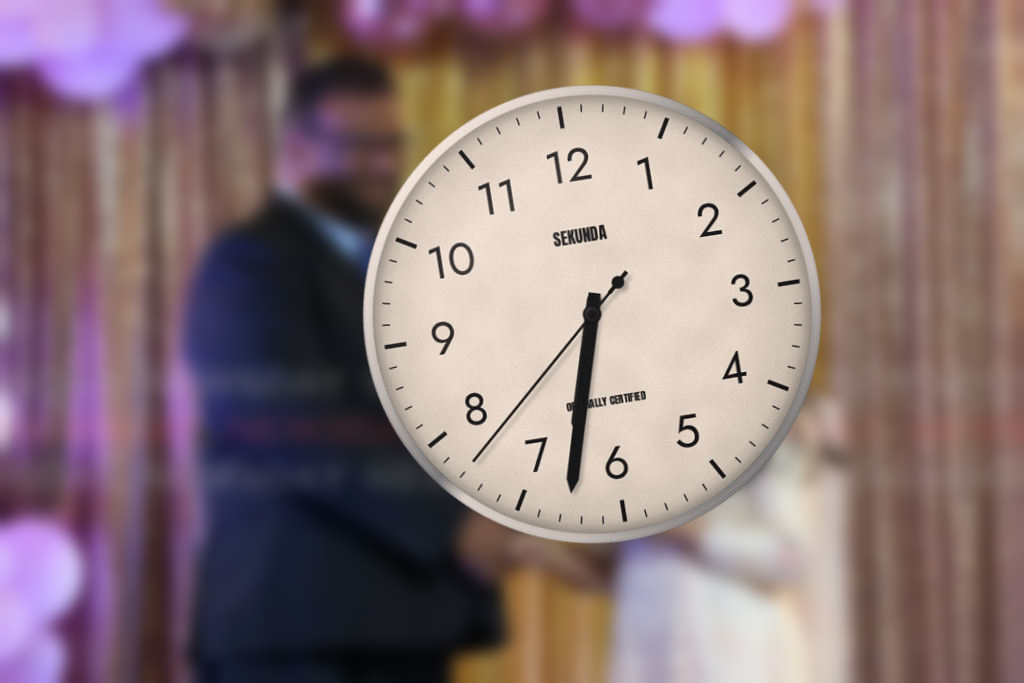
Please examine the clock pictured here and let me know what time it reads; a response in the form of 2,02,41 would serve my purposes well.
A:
6,32,38
